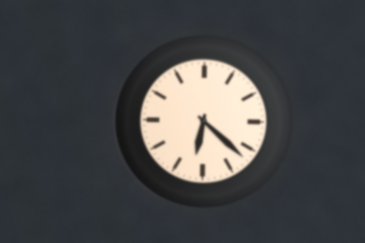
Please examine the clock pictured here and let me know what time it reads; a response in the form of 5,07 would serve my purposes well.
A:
6,22
